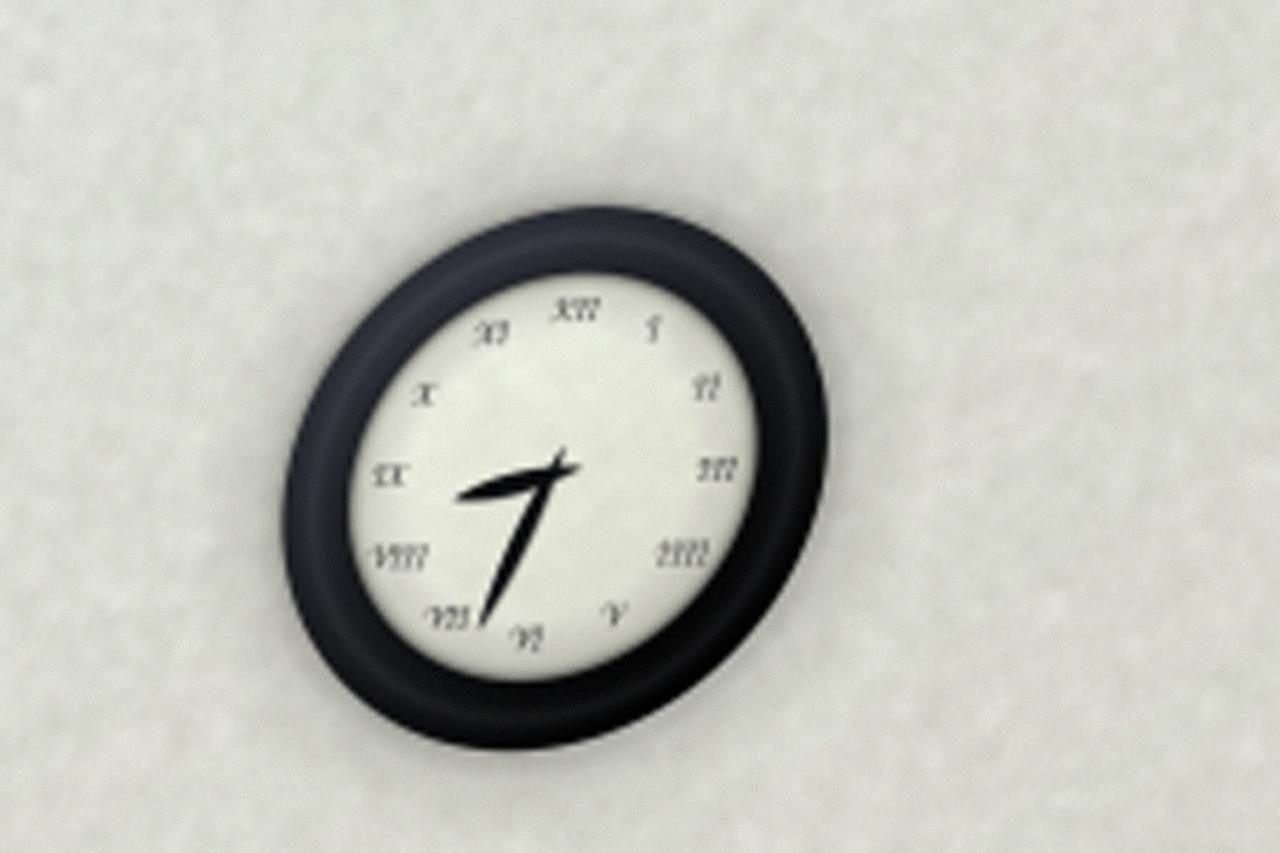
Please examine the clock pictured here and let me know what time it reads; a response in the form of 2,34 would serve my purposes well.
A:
8,33
